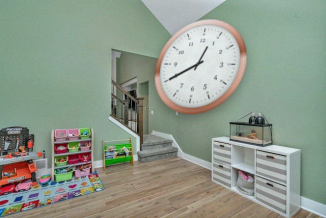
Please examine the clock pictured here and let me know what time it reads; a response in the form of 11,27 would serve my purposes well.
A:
12,40
